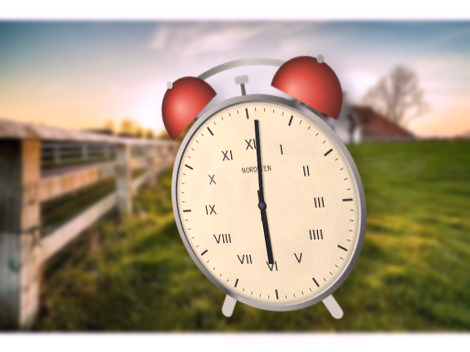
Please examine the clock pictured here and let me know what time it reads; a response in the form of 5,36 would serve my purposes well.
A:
6,01
